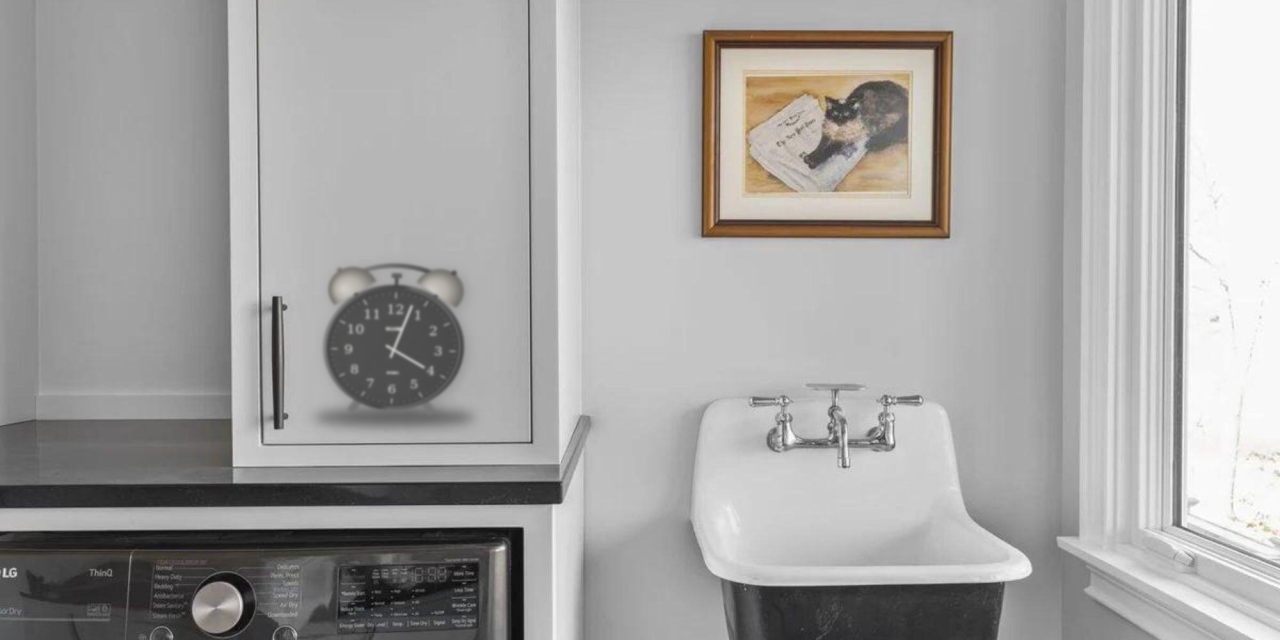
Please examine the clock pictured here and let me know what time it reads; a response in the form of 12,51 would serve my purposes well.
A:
4,03
